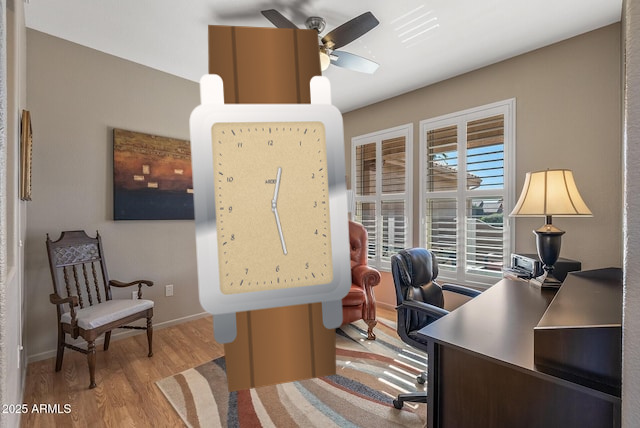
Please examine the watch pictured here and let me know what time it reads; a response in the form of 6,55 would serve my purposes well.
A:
12,28
